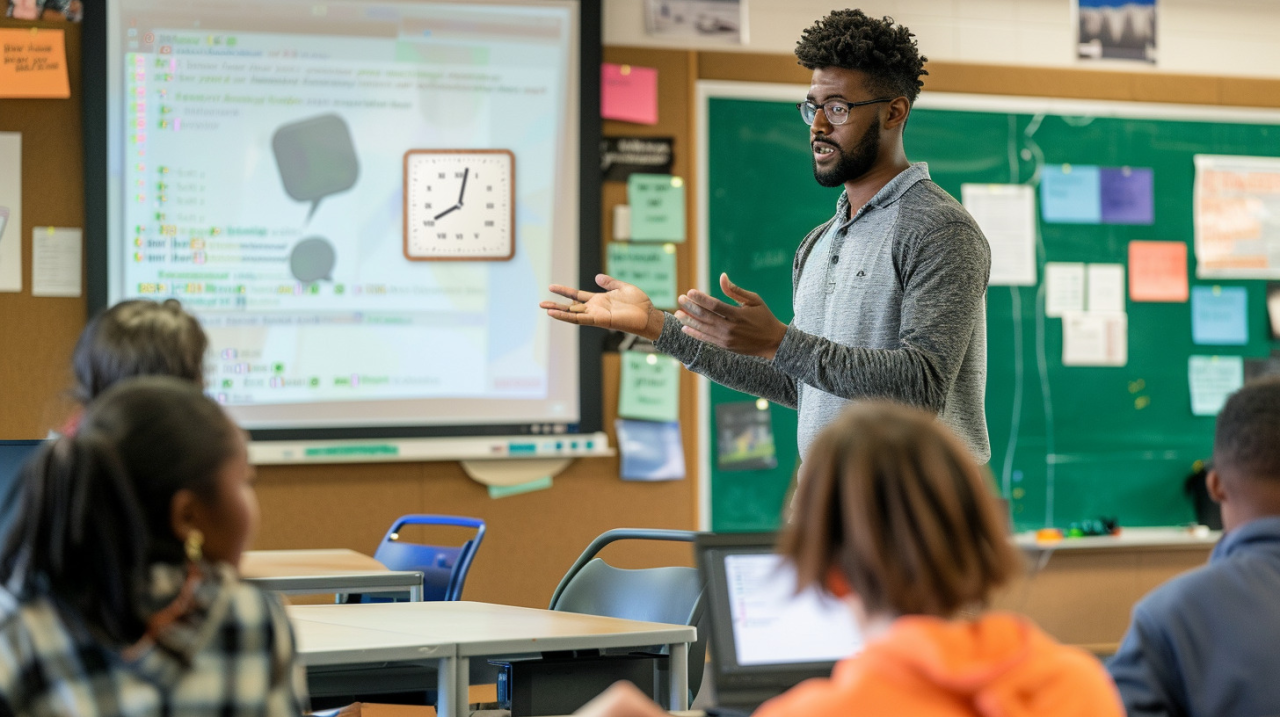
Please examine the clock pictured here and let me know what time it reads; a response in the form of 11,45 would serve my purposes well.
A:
8,02
